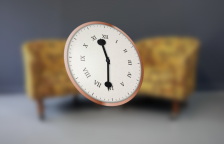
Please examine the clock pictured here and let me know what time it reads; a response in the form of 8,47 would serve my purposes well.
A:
11,31
